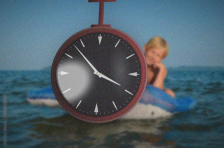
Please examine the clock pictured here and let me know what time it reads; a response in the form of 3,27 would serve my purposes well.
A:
3,53
